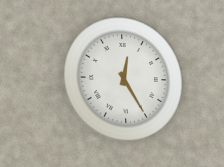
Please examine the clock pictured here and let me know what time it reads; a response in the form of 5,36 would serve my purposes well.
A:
12,25
